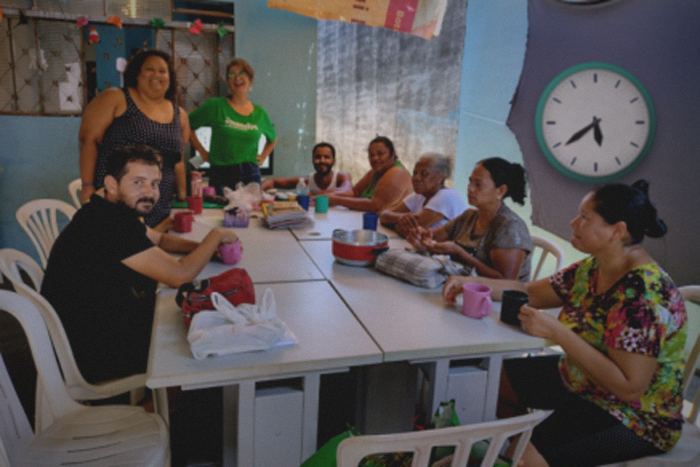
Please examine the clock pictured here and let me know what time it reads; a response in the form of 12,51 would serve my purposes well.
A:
5,39
